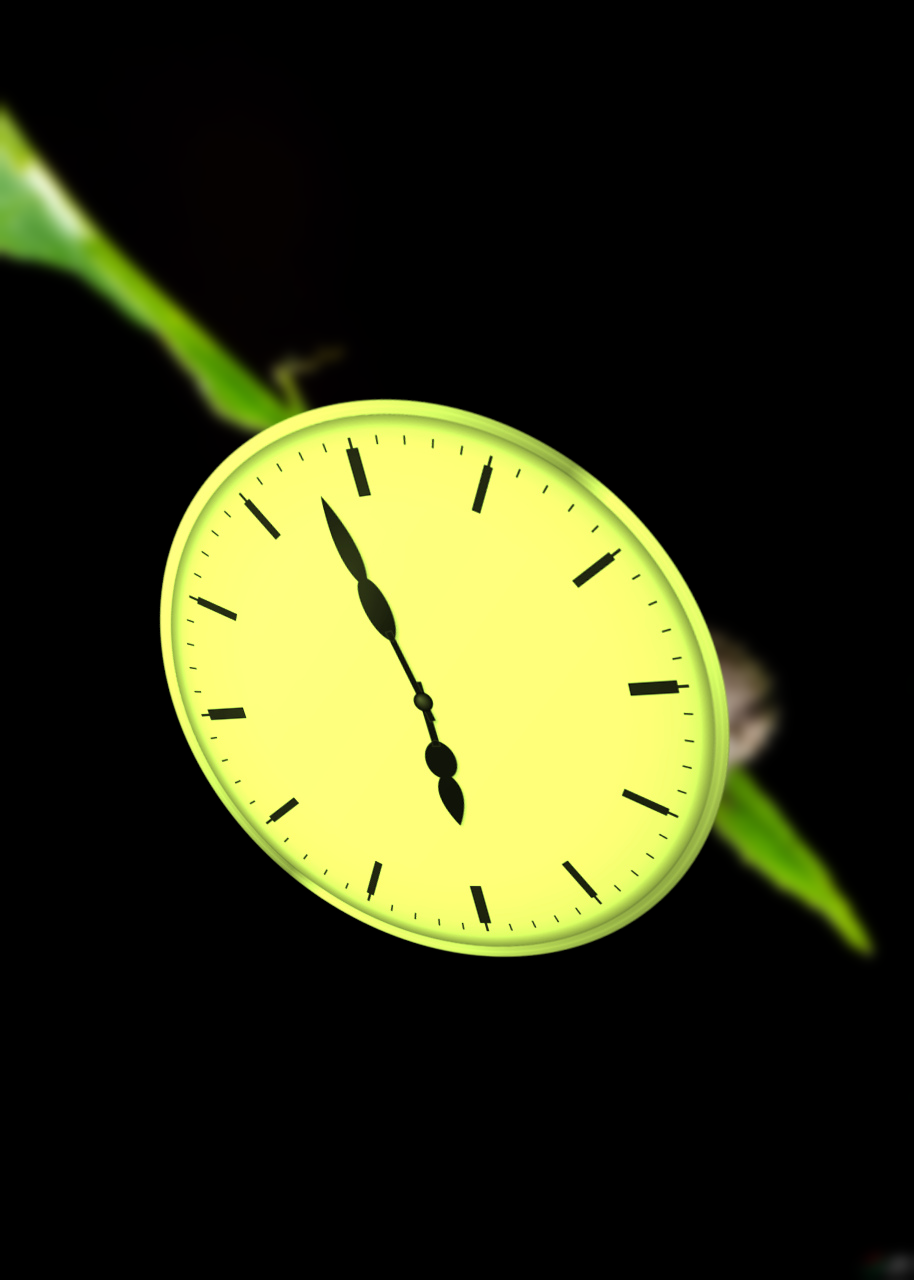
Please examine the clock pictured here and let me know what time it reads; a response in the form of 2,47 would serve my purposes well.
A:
5,58
